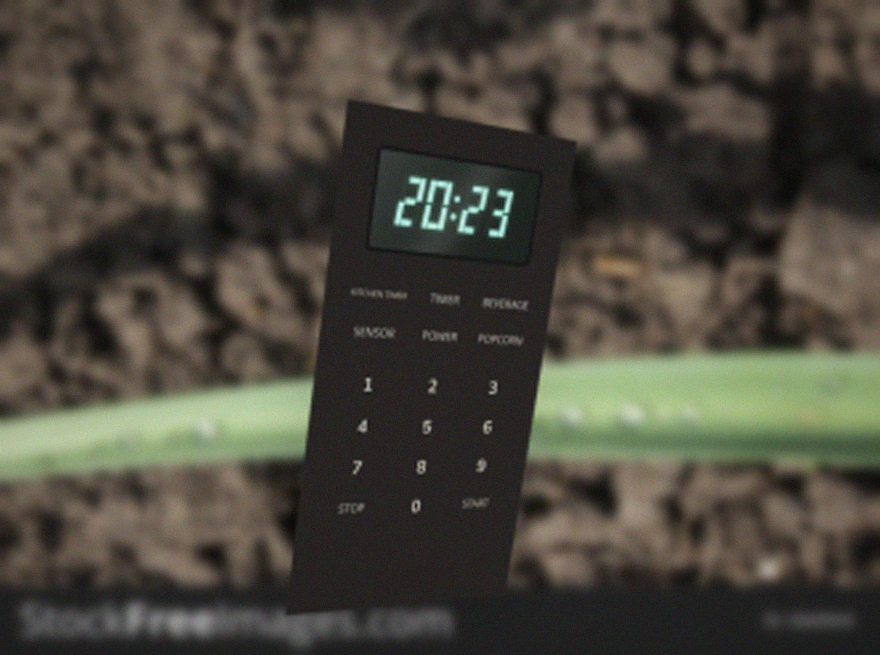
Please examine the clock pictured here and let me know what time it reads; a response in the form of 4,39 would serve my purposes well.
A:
20,23
